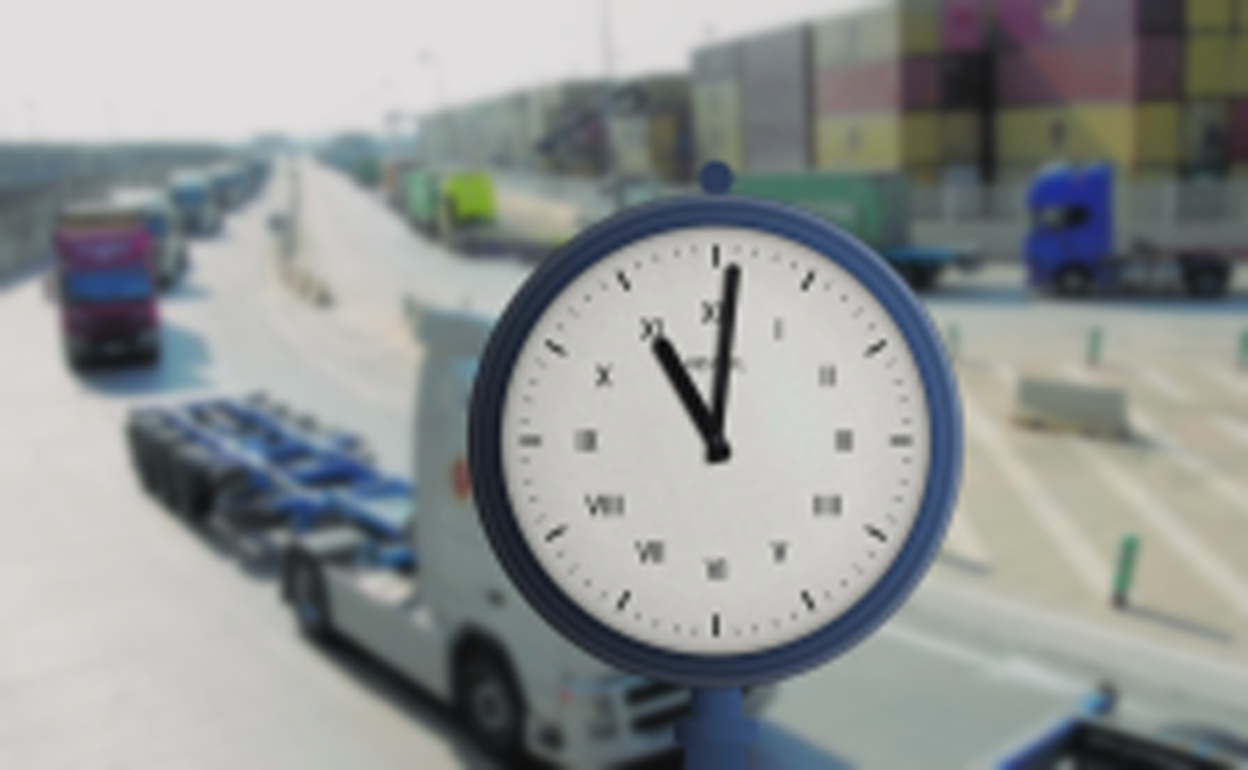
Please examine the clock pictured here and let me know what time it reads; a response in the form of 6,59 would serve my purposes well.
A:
11,01
